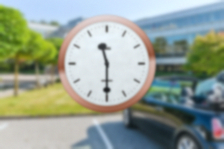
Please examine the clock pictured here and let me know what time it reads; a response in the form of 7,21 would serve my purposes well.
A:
11,30
